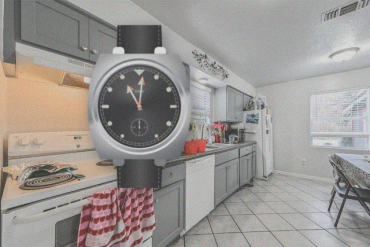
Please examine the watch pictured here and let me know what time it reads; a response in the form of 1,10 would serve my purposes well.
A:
11,01
